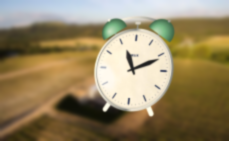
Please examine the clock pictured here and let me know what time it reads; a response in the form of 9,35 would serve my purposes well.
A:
11,11
